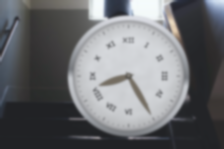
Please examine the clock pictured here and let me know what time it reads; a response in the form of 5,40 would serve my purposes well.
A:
8,25
